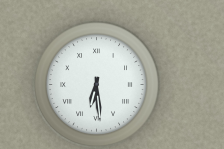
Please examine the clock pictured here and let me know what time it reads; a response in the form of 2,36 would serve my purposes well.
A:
6,29
